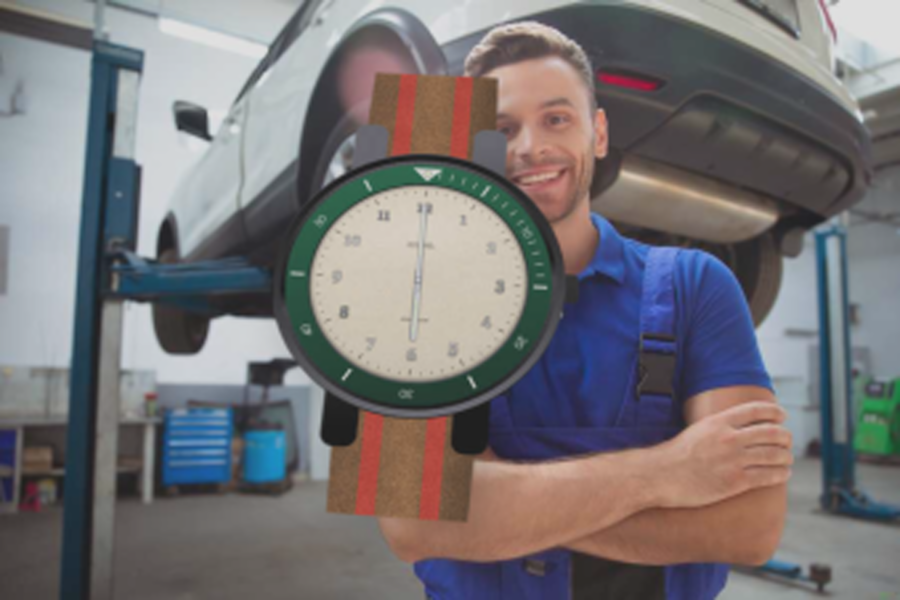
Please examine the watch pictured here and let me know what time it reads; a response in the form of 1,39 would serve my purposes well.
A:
6,00
